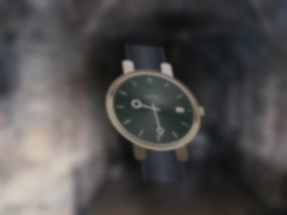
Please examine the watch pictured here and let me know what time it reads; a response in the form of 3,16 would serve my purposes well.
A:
9,29
